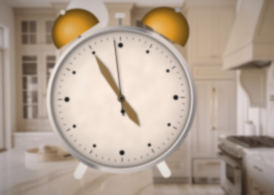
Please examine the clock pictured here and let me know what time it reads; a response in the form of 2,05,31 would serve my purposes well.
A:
4,54,59
